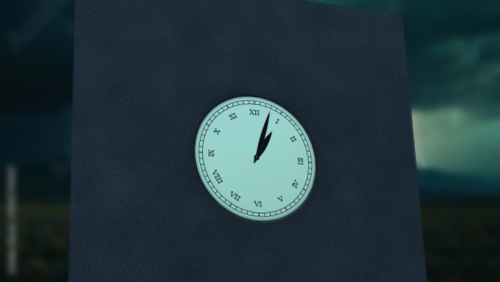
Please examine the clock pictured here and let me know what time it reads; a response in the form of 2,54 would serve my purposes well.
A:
1,03
